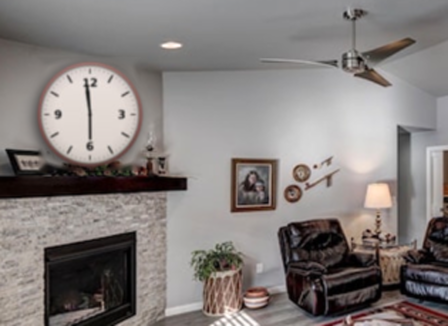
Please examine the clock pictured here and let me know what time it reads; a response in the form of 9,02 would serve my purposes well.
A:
5,59
